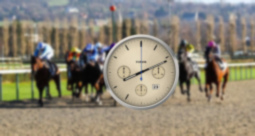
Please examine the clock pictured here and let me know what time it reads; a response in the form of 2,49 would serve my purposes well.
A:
8,11
